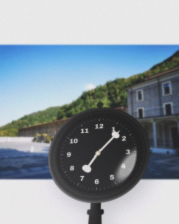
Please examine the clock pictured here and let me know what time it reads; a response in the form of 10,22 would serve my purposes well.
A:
7,07
